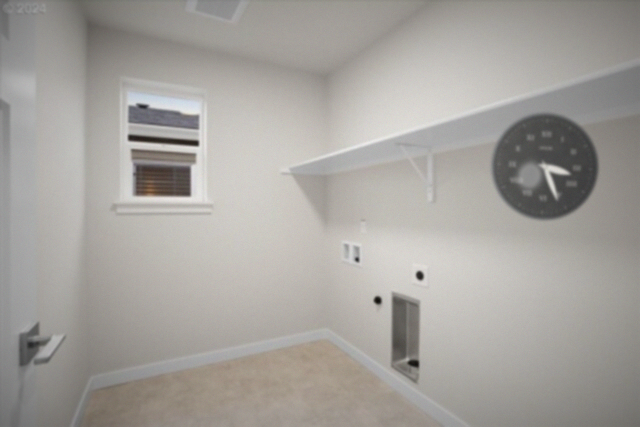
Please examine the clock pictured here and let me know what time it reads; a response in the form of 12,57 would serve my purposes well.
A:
3,26
